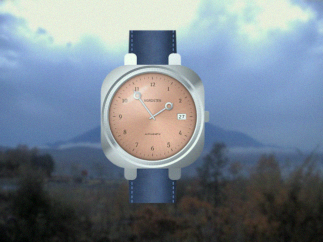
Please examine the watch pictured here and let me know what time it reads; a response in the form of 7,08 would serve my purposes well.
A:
1,54
